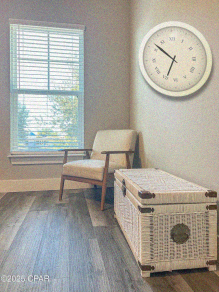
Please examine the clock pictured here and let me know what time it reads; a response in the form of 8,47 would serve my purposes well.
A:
6,52
